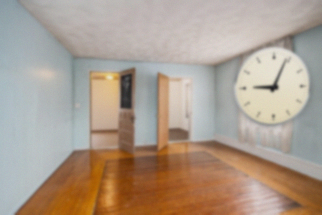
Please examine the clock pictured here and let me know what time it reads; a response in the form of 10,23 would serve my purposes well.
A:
9,04
